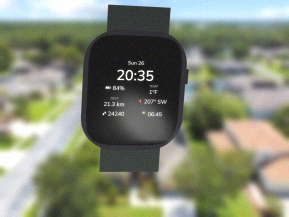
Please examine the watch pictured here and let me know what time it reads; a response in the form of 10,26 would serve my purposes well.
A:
20,35
